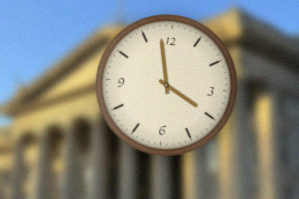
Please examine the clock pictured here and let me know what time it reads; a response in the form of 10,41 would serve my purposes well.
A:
3,58
